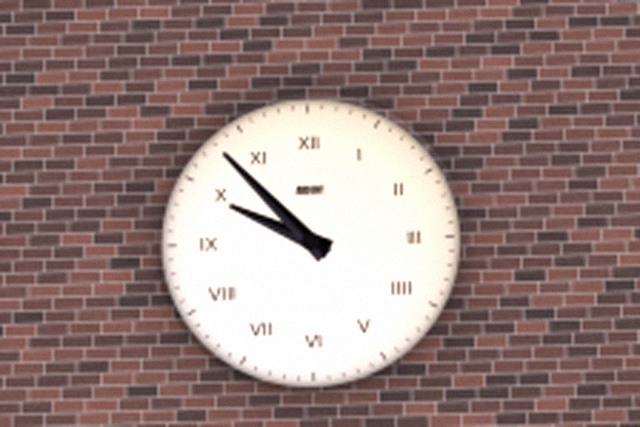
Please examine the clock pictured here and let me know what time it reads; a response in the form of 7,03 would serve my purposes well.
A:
9,53
